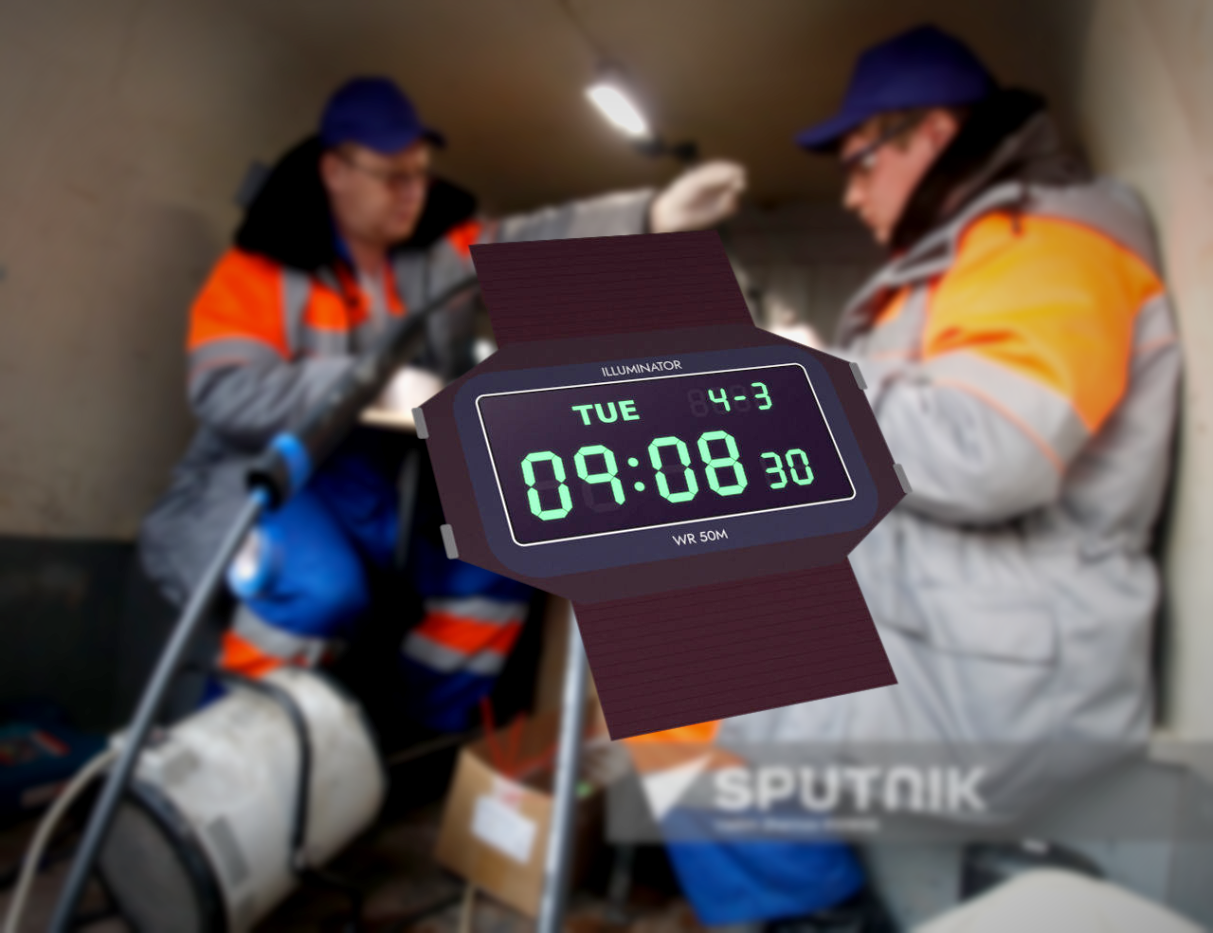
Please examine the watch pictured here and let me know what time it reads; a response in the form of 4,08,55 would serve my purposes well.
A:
9,08,30
